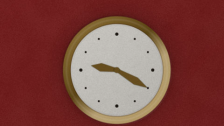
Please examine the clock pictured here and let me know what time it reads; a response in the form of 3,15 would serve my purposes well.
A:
9,20
